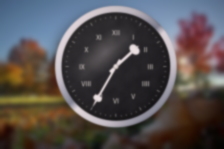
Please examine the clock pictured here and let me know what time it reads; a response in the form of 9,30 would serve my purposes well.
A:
1,35
